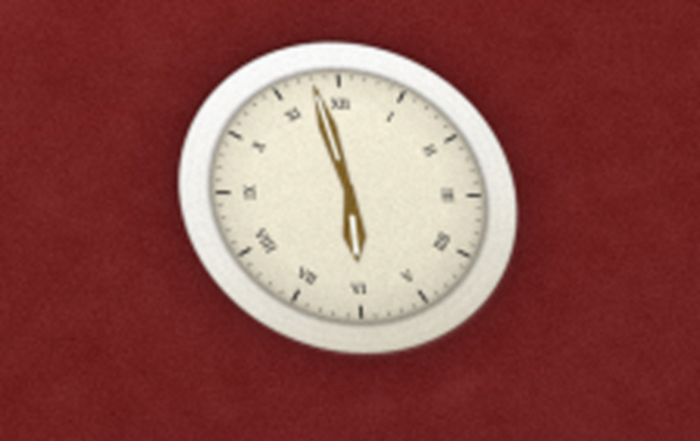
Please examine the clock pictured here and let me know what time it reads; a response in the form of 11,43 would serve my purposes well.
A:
5,58
